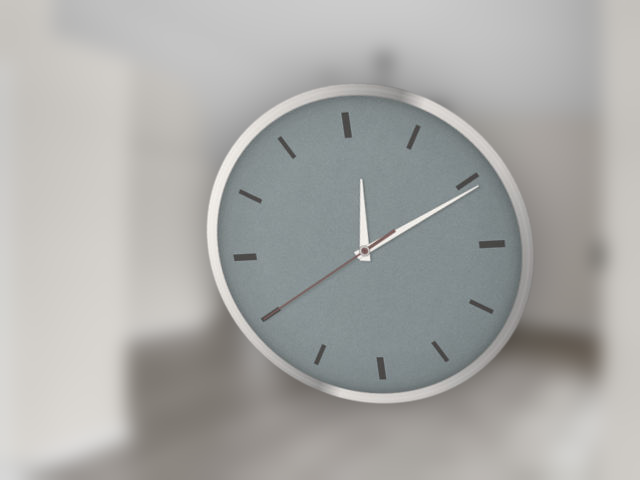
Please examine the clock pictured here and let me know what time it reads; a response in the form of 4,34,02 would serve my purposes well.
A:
12,10,40
